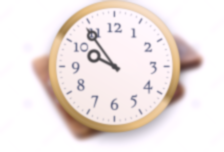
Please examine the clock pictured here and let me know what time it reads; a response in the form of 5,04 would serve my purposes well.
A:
9,54
